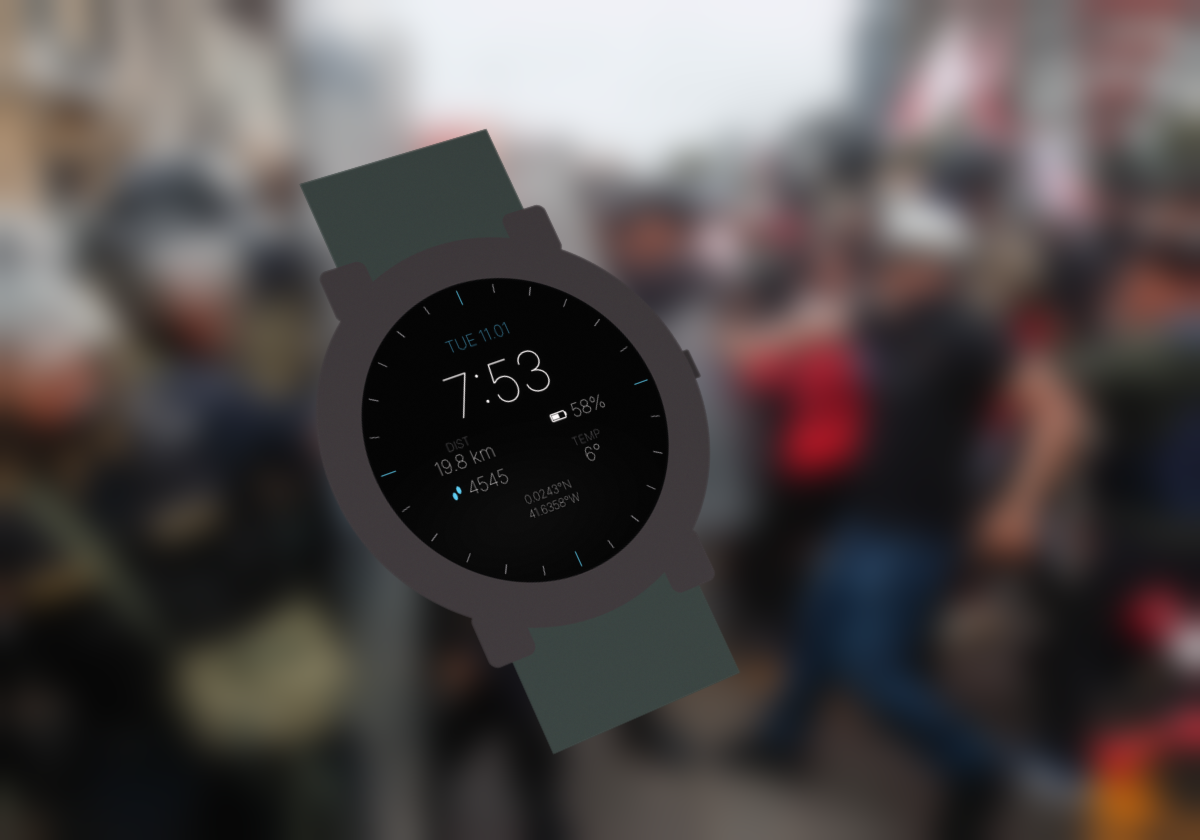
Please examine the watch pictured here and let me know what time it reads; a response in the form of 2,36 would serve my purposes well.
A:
7,53
